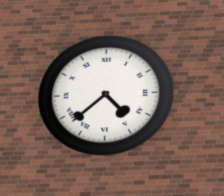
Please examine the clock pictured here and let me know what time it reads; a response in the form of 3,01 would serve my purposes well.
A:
4,38
